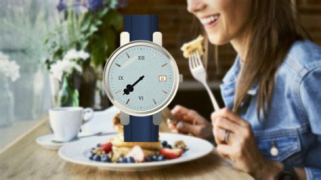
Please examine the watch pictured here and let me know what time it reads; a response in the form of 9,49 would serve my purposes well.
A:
7,38
